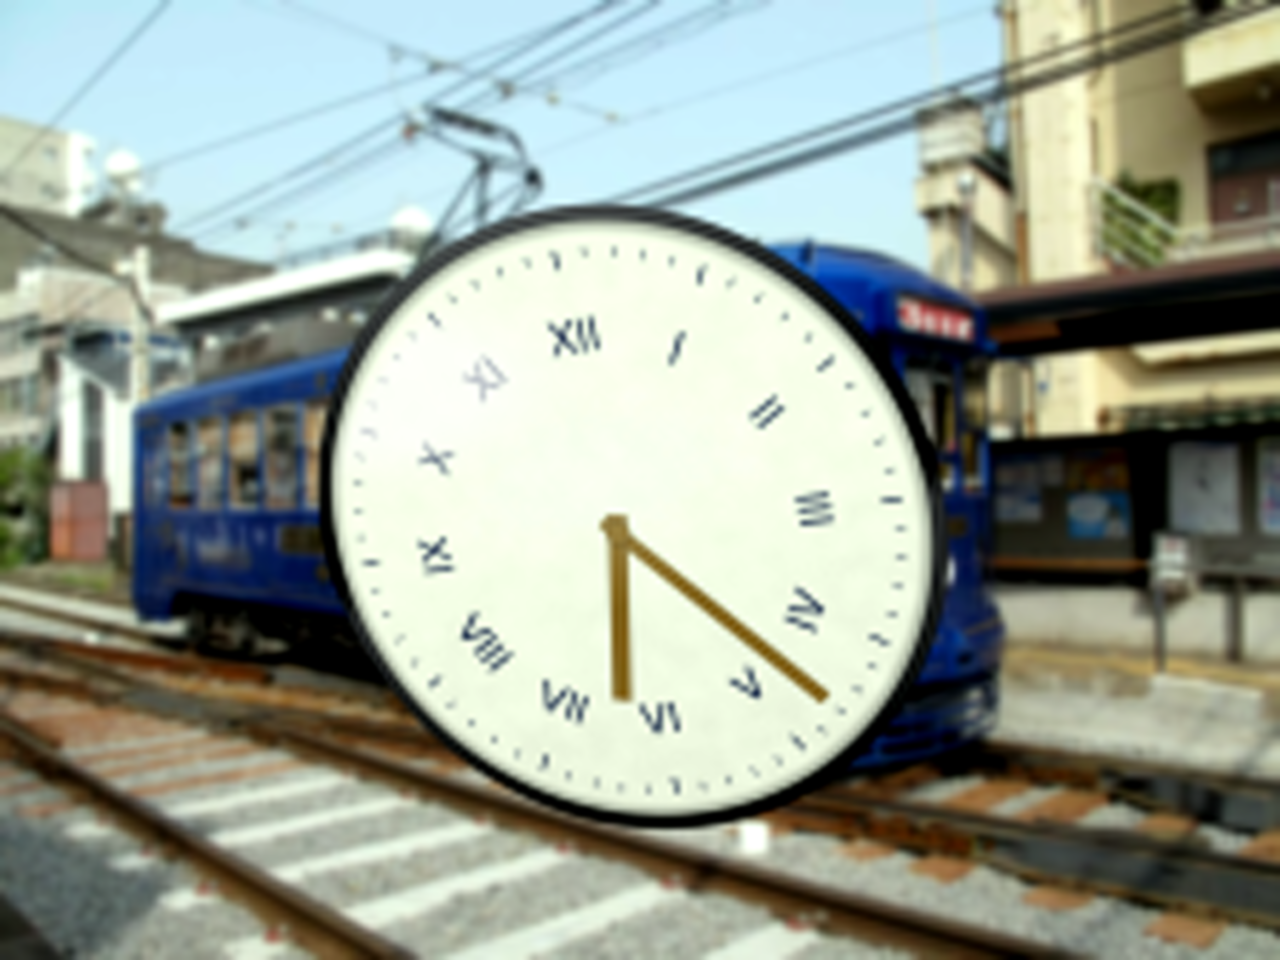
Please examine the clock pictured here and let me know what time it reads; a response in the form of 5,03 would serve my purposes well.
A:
6,23
